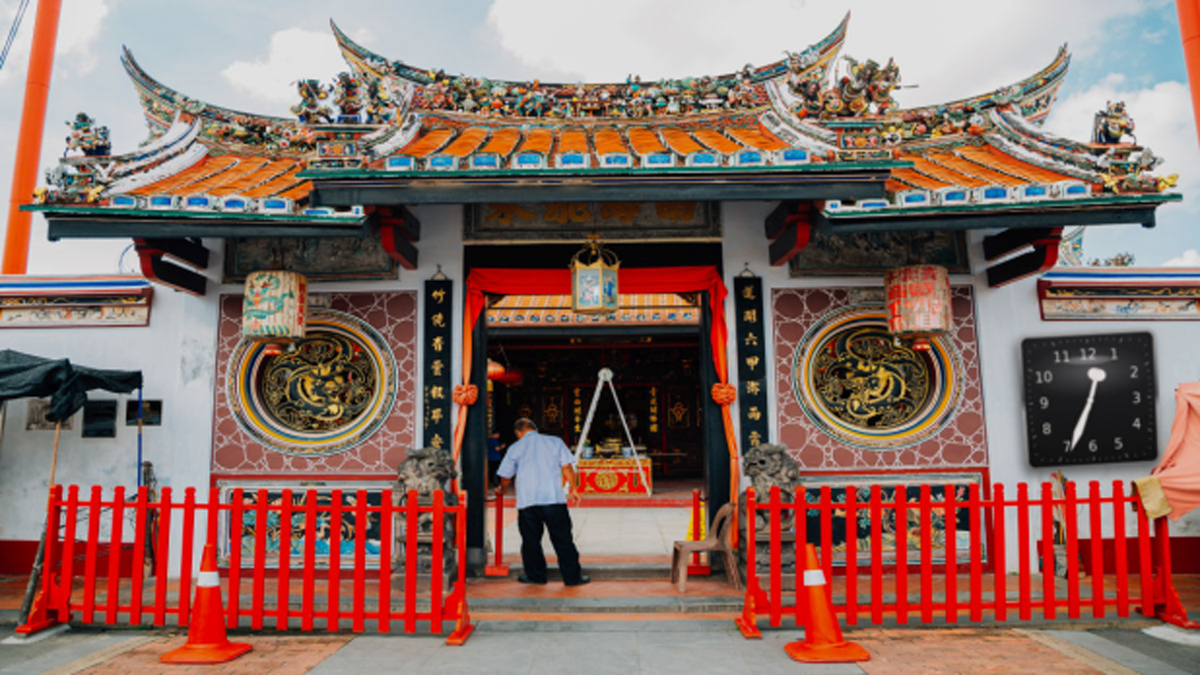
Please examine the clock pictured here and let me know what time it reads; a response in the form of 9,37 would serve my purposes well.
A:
12,34
